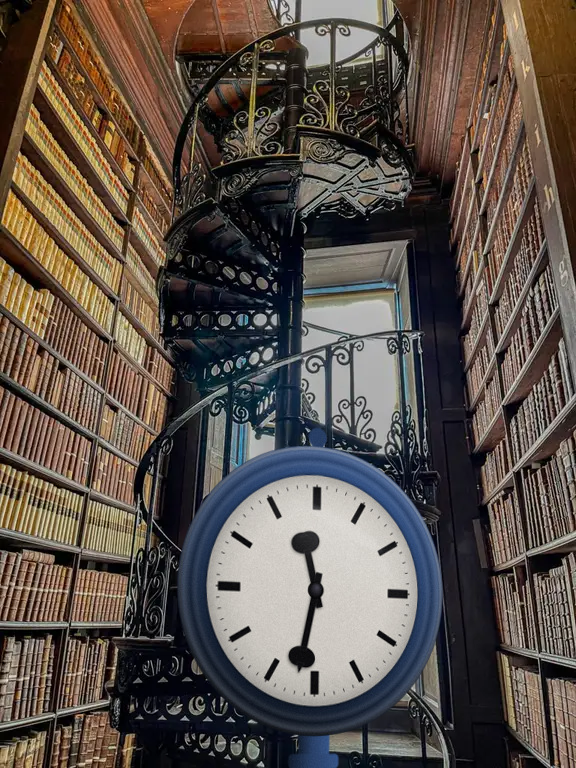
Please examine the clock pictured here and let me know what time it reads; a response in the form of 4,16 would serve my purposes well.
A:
11,32
